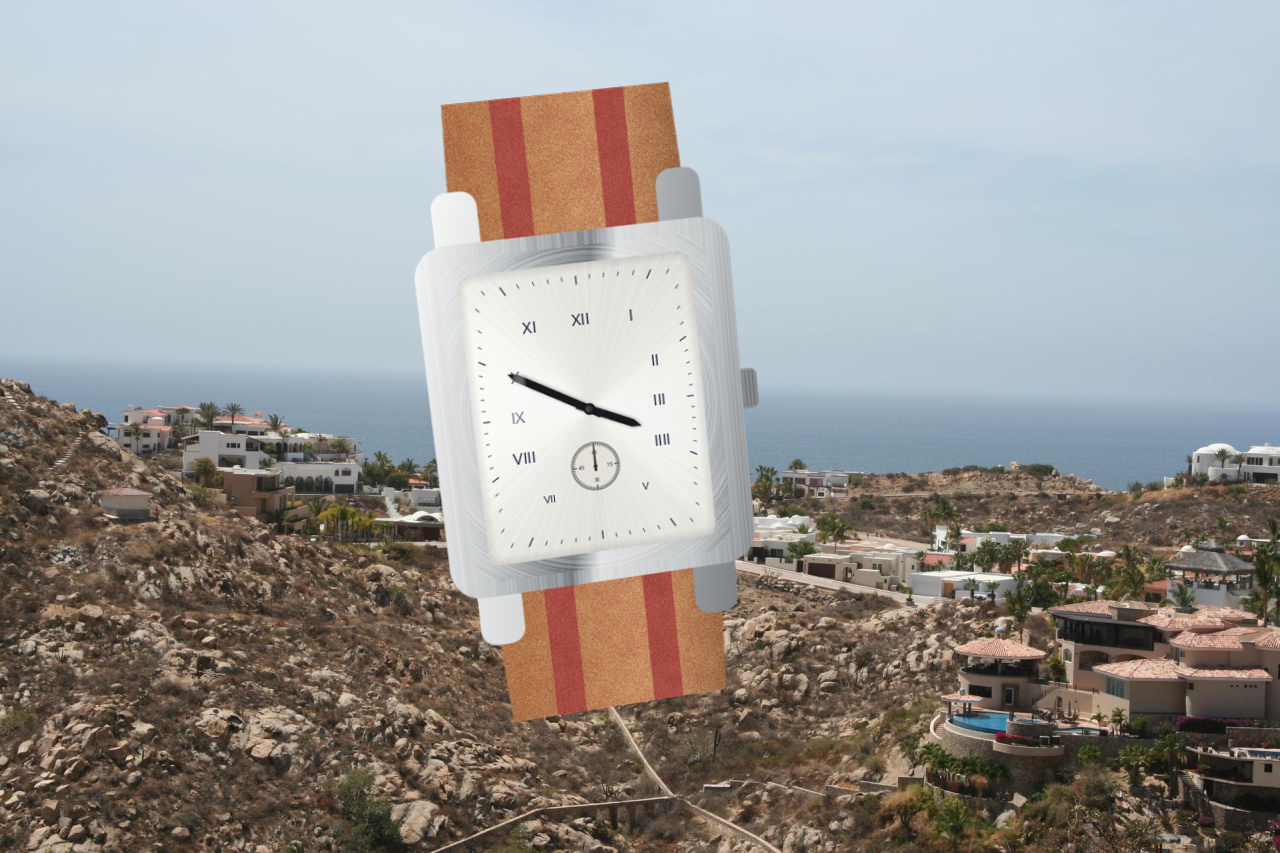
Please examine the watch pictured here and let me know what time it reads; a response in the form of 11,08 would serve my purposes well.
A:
3,50
